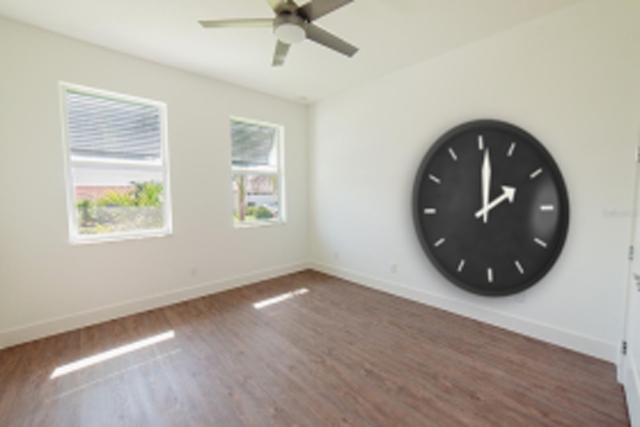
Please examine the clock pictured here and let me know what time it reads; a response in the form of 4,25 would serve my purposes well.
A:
2,01
